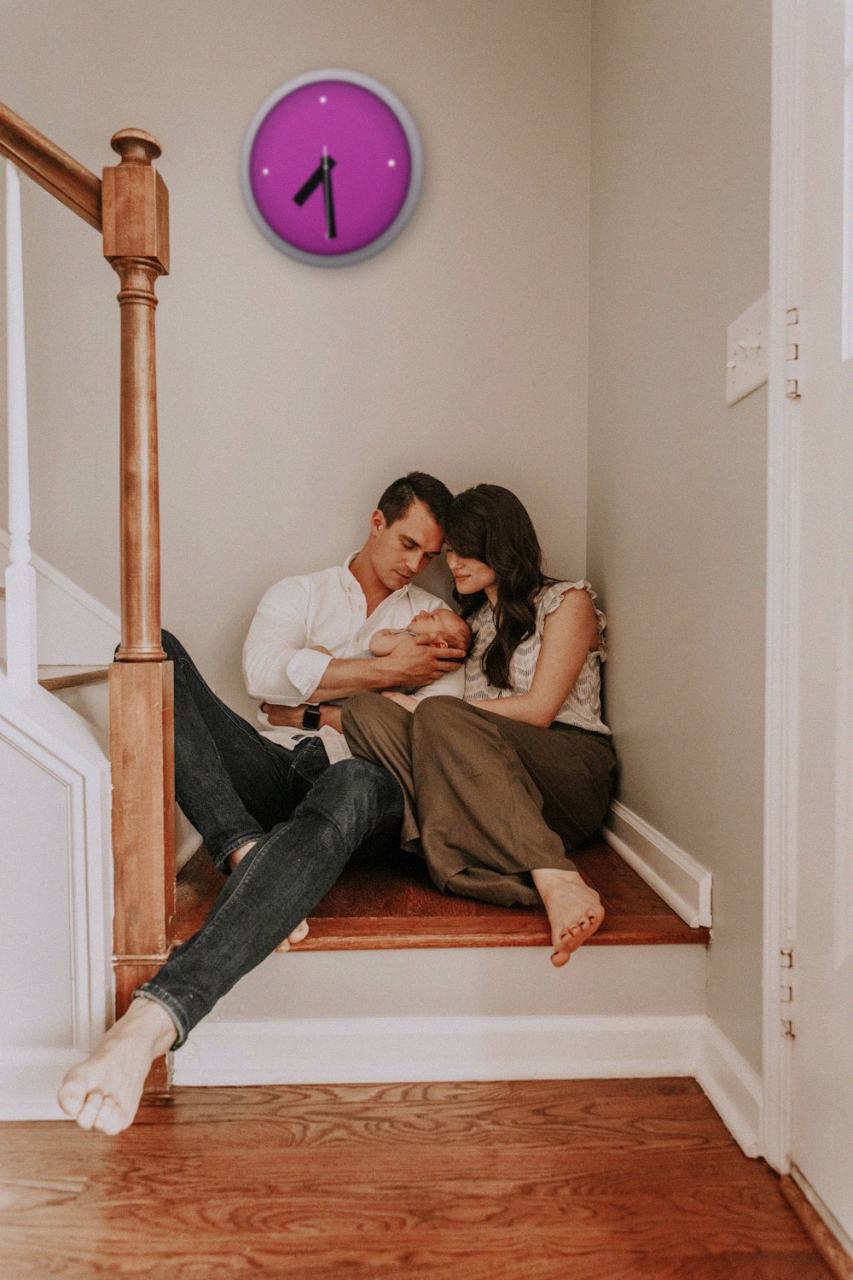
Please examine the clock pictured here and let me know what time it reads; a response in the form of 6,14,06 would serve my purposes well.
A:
7,29,30
